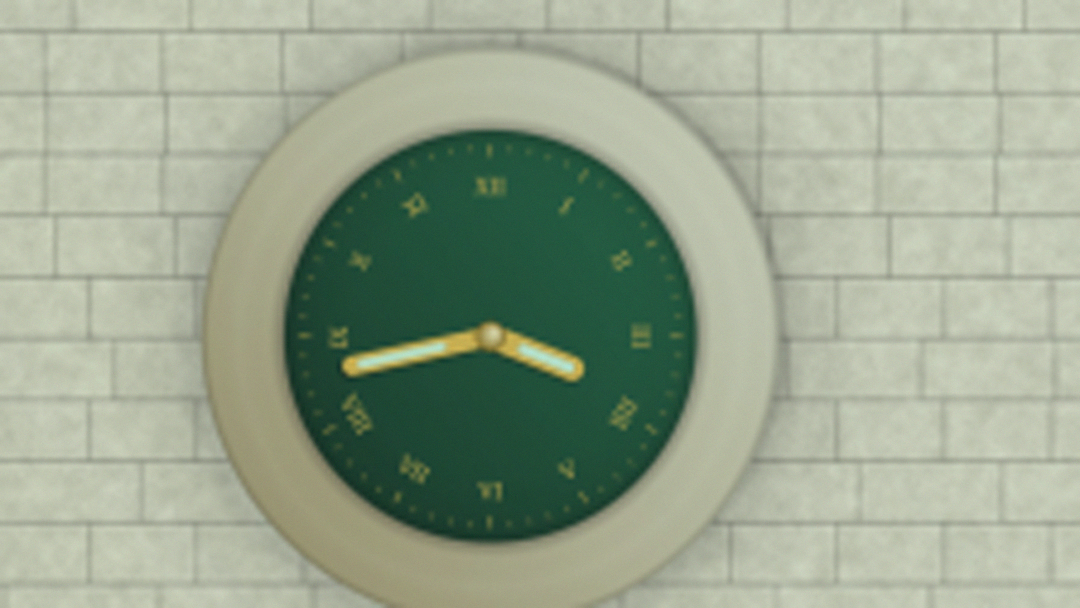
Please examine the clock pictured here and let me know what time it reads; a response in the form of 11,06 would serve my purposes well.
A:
3,43
